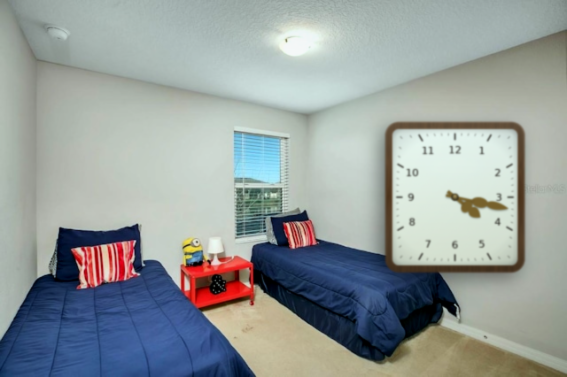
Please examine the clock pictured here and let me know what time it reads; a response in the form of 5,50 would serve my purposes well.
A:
4,17
